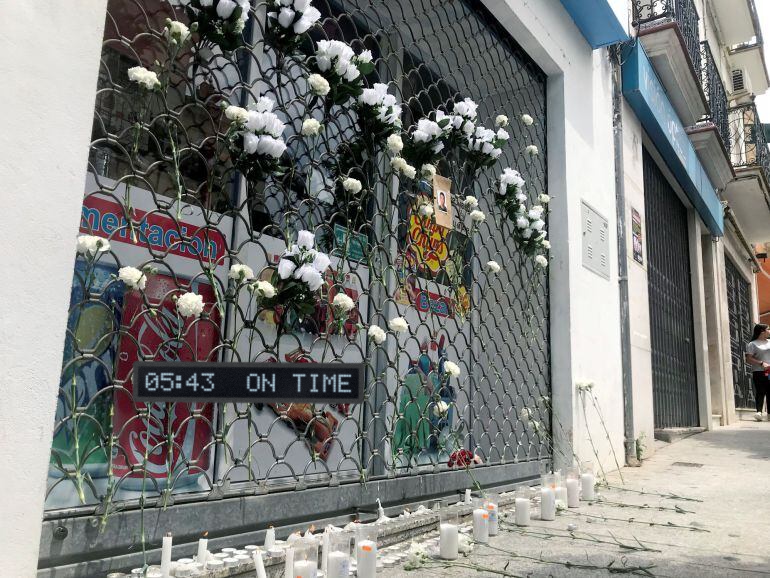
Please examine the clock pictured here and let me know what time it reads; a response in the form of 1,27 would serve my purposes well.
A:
5,43
